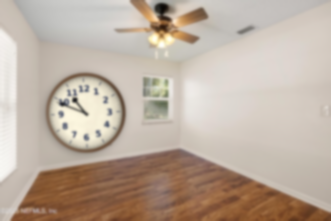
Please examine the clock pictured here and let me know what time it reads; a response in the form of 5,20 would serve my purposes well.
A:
10,49
